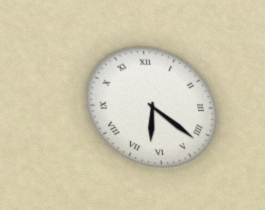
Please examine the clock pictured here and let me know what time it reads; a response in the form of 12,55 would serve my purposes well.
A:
6,22
